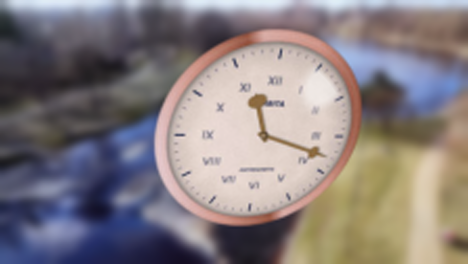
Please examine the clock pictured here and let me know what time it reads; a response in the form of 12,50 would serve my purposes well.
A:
11,18
